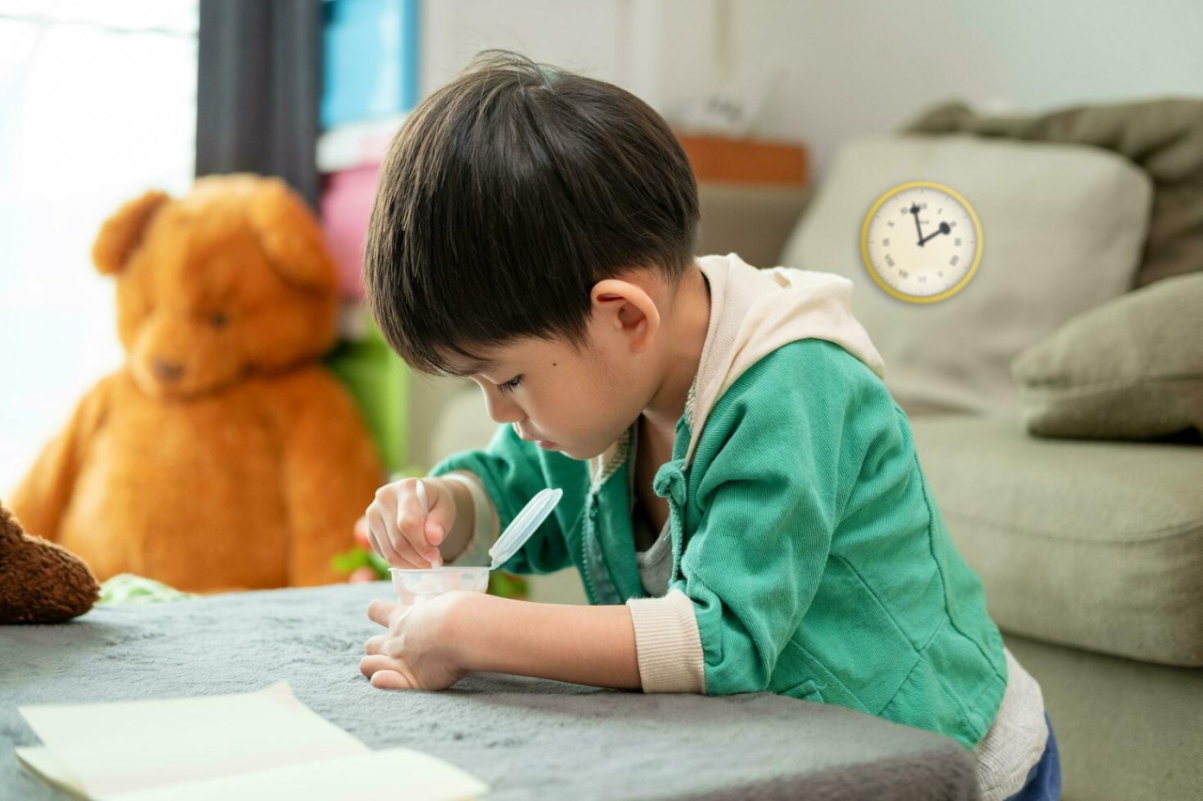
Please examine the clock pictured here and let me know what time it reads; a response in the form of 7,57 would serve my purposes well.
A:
1,58
